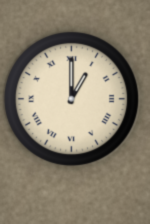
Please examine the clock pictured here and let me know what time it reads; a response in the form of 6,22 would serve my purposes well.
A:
1,00
